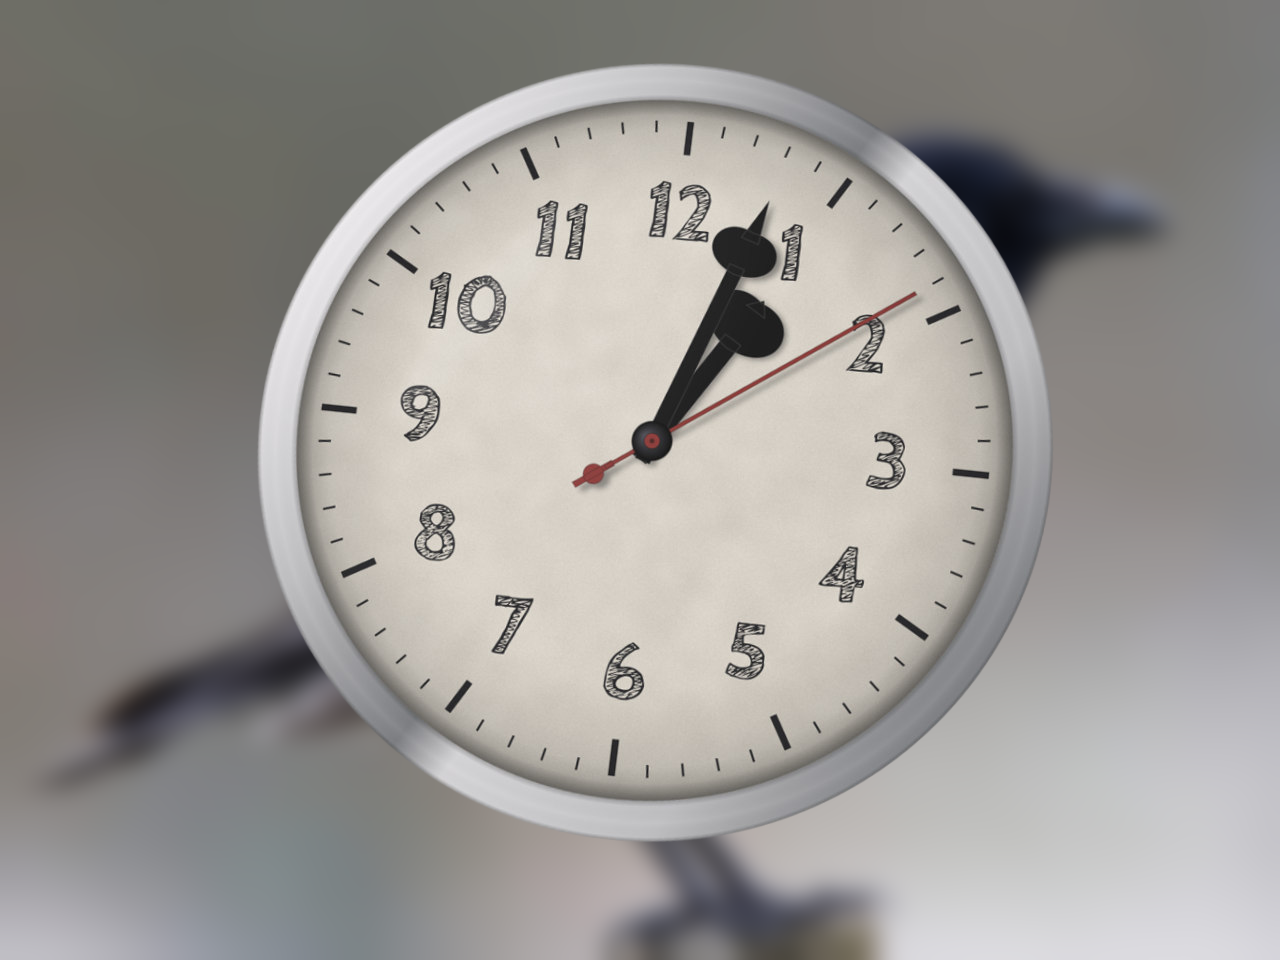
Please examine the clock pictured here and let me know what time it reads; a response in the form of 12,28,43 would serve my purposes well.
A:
1,03,09
